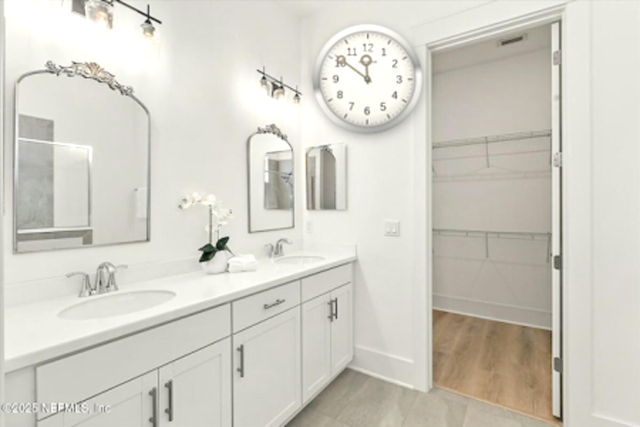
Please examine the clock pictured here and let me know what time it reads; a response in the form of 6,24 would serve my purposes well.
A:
11,51
